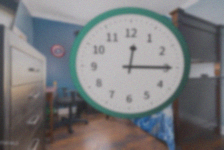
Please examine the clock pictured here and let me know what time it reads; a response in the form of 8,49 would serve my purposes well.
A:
12,15
